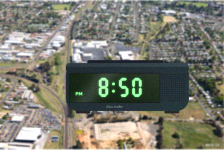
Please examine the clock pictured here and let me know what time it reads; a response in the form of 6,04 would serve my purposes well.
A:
8,50
